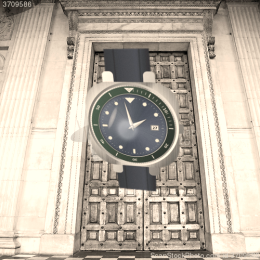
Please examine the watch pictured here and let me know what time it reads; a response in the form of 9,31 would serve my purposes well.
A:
1,58
